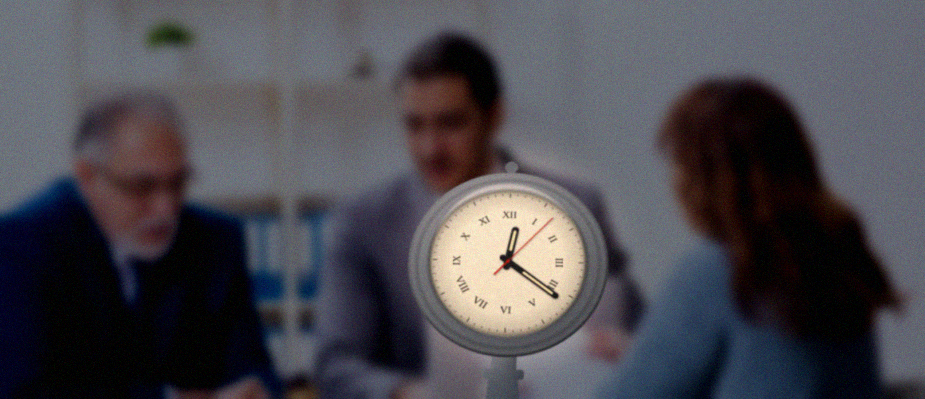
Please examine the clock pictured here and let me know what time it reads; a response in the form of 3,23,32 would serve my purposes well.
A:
12,21,07
